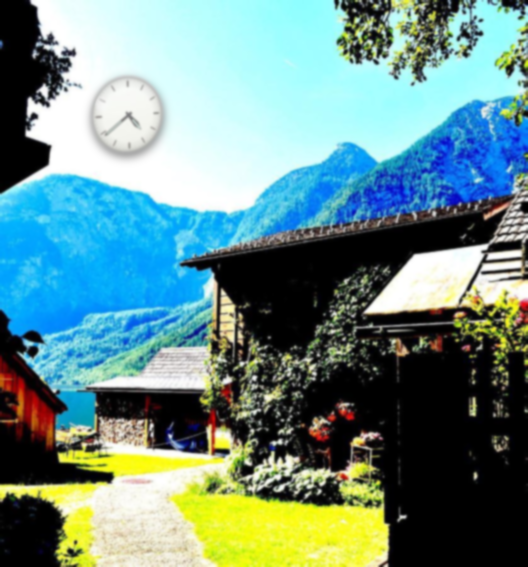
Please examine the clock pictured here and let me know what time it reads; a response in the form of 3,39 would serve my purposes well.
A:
4,39
